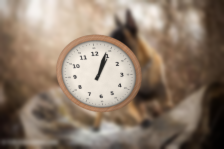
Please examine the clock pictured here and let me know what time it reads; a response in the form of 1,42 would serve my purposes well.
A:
1,04
